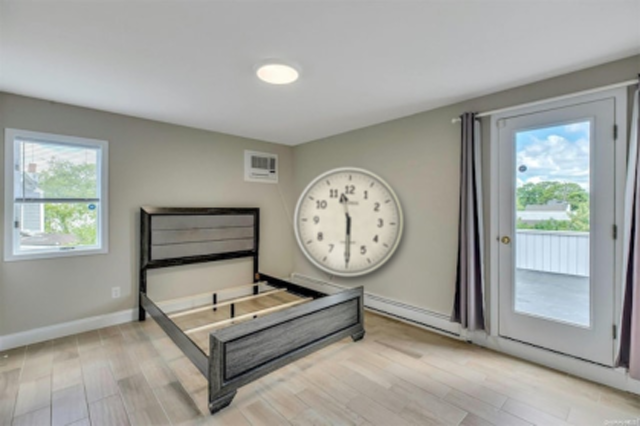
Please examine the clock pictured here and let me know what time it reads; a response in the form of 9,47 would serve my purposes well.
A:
11,30
